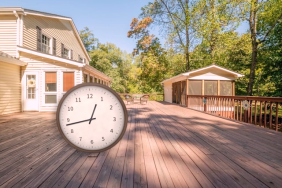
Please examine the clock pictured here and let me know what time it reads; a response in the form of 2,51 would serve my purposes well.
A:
12,43
